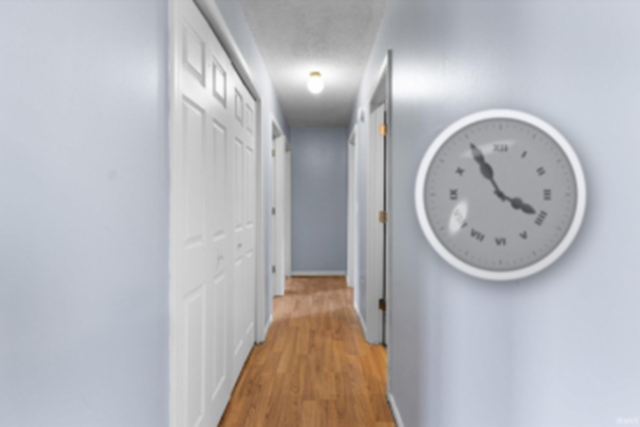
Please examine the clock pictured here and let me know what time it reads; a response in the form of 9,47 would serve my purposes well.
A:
3,55
